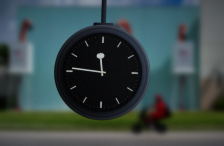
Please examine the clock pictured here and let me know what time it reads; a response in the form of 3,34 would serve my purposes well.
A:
11,46
